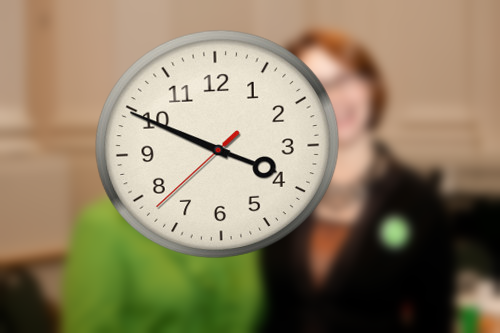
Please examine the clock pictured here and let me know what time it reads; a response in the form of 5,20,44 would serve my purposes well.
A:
3,49,38
